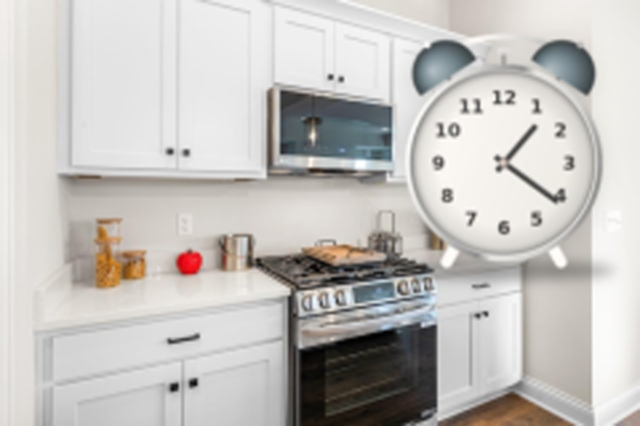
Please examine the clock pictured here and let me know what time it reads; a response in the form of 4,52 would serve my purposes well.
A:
1,21
